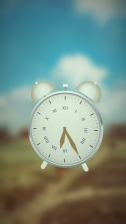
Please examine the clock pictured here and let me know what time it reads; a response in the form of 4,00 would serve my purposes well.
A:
6,25
